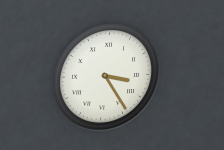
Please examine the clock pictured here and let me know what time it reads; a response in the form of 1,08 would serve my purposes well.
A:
3,24
